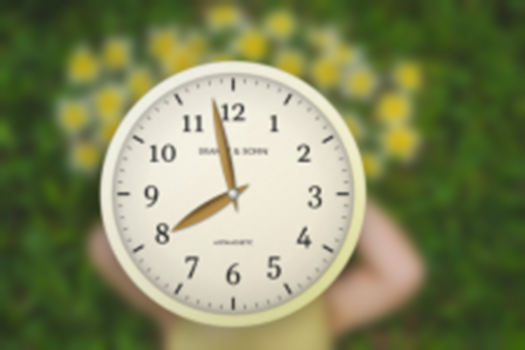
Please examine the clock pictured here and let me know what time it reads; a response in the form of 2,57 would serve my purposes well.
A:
7,58
